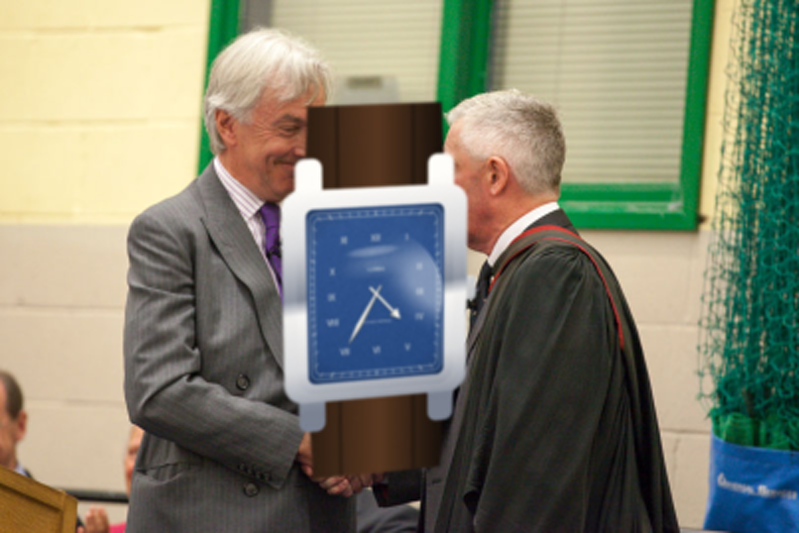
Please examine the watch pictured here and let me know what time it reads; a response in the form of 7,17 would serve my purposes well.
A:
4,35
